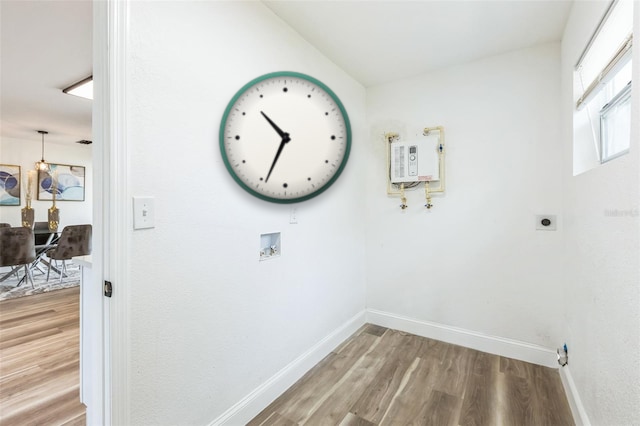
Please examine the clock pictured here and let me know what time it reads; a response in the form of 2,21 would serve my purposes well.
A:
10,34
